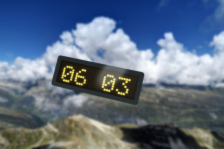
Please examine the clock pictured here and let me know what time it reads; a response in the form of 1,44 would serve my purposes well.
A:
6,03
